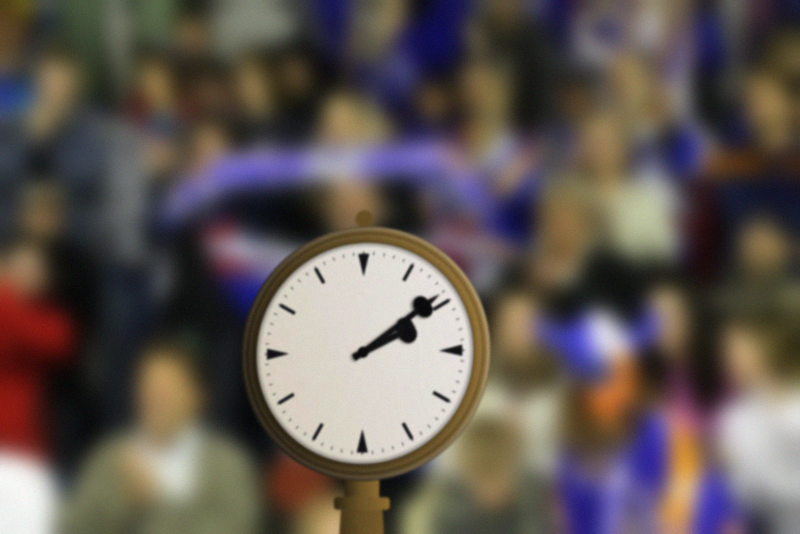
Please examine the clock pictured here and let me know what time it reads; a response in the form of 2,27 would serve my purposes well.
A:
2,09
